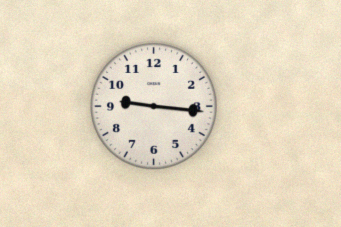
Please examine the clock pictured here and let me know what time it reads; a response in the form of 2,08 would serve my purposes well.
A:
9,16
